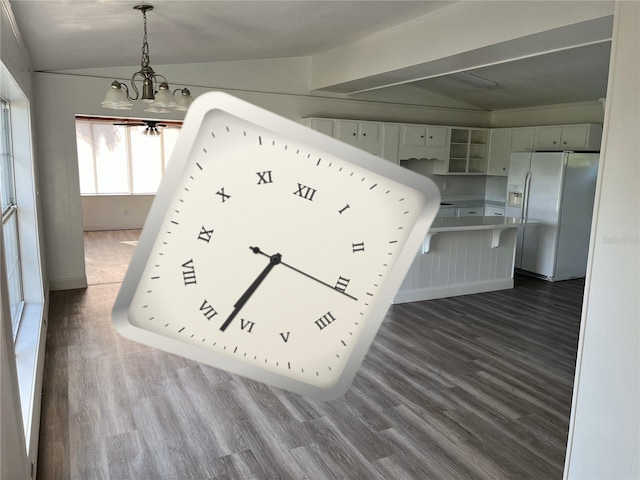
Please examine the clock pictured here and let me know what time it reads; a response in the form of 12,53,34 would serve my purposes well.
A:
6,32,16
